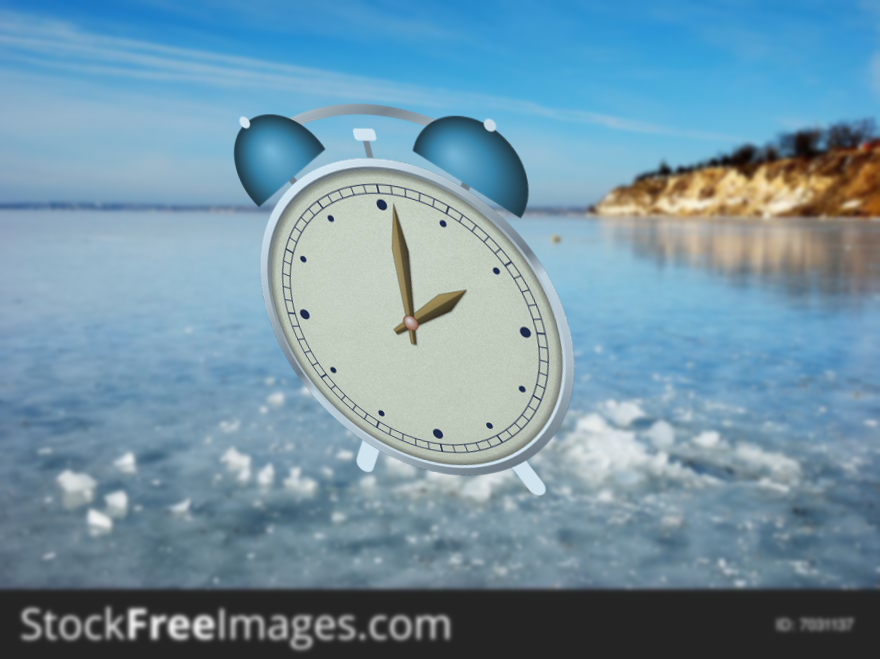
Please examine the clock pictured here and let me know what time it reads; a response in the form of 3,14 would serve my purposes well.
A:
2,01
